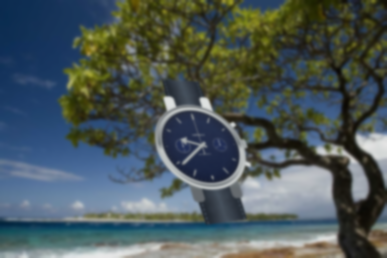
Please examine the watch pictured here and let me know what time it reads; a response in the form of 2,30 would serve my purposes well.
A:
9,39
